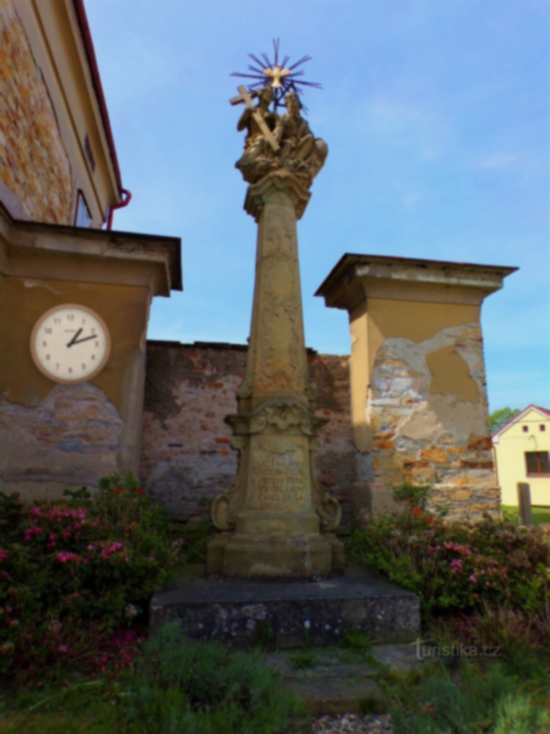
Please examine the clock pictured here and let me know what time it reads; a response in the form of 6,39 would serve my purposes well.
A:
1,12
